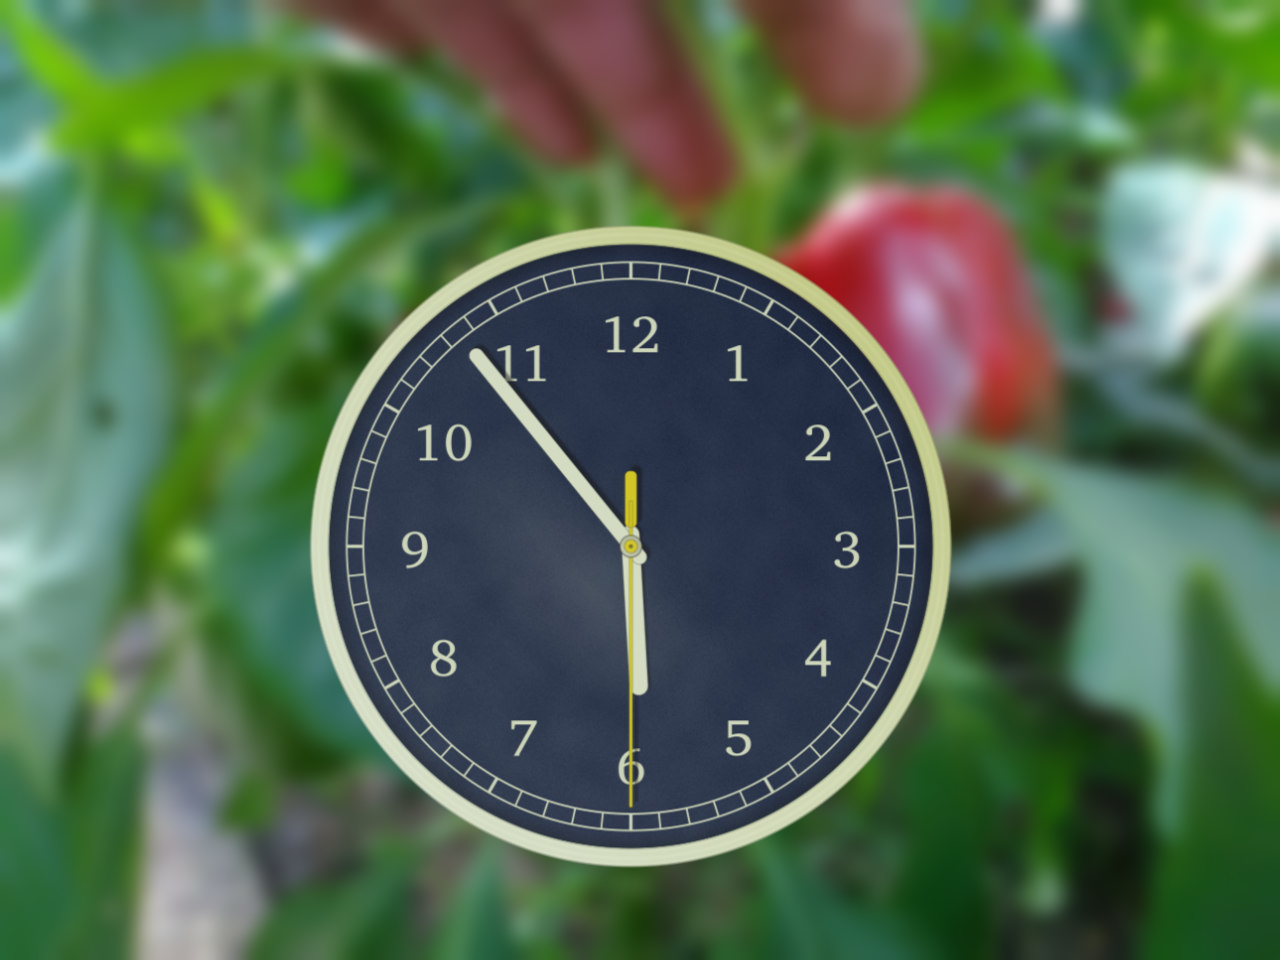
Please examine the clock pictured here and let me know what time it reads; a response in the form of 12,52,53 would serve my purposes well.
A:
5,53,30
